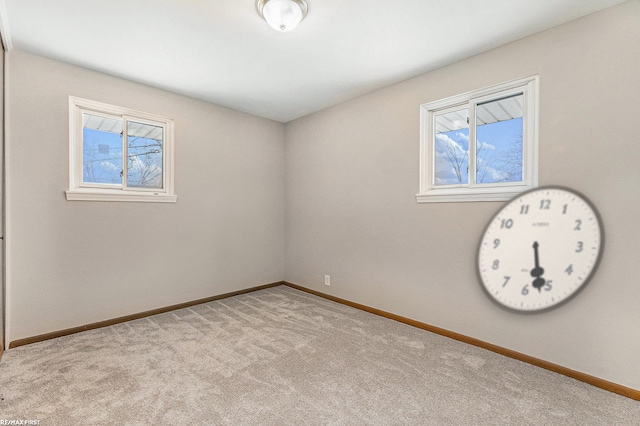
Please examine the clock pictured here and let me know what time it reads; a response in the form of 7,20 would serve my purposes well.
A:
5,27
